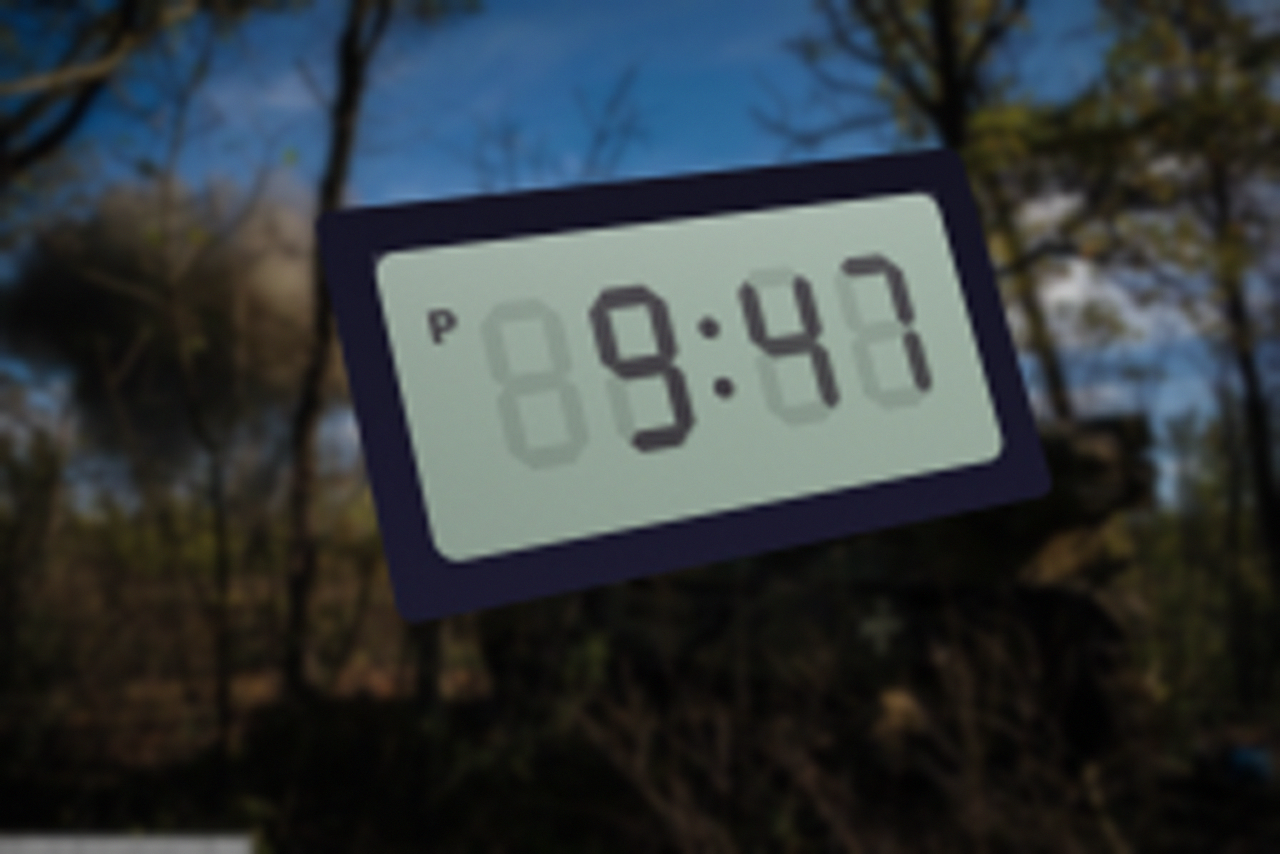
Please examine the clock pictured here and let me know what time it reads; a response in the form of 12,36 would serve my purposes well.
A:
9,47
